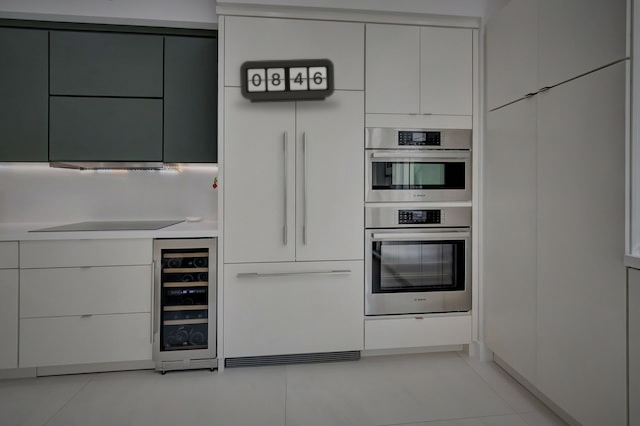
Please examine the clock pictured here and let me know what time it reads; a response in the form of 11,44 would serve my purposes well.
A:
8,46
